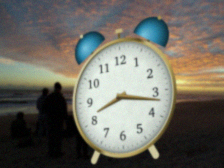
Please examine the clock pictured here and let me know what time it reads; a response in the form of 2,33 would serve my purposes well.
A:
8,17
